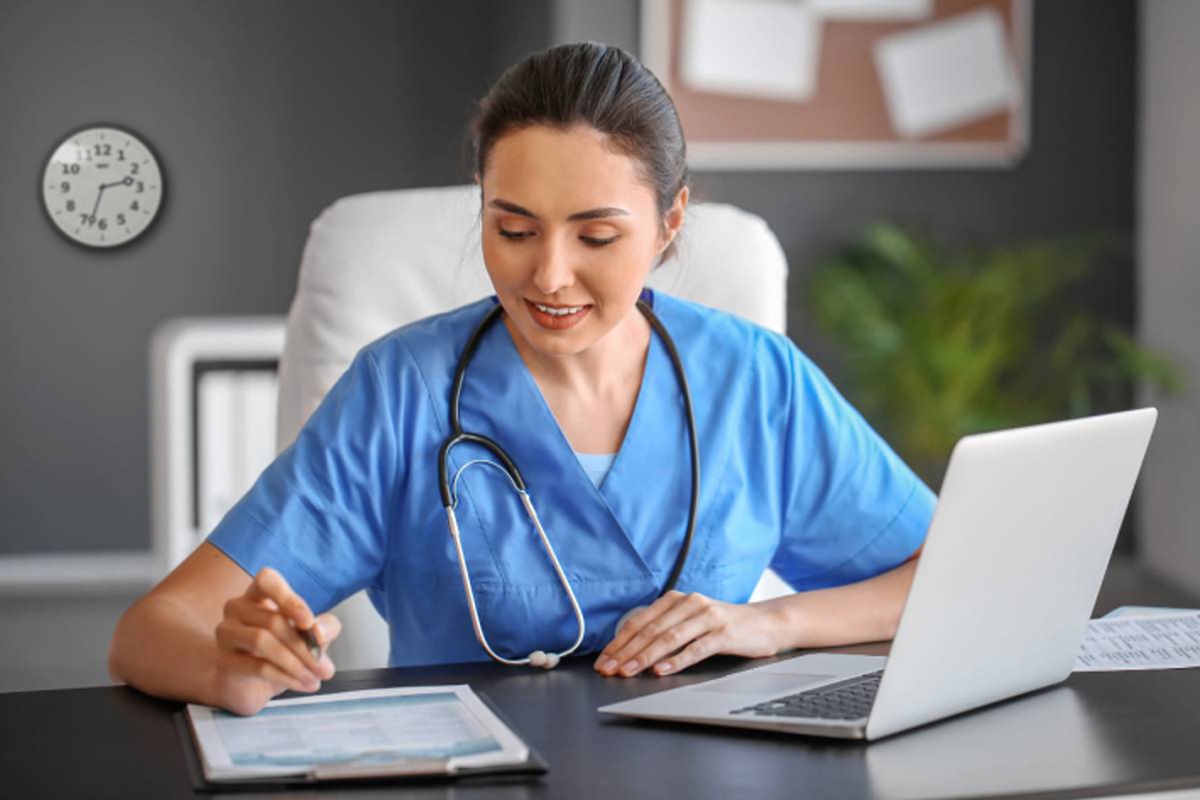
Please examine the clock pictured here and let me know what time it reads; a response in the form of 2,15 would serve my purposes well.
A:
2,33
